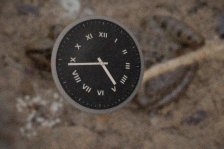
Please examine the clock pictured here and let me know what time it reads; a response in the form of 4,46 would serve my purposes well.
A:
4,44
